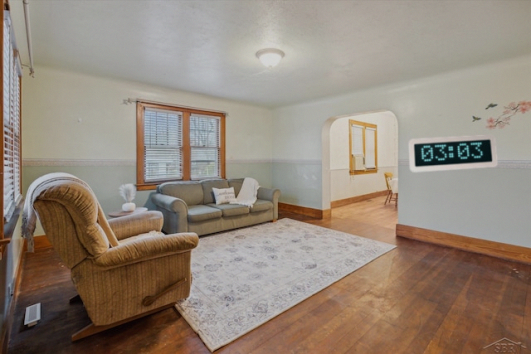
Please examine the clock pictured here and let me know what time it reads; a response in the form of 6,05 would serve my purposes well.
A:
3,03
